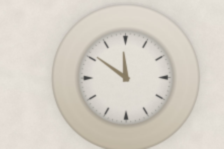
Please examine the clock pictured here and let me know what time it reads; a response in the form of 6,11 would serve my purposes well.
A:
11,51
